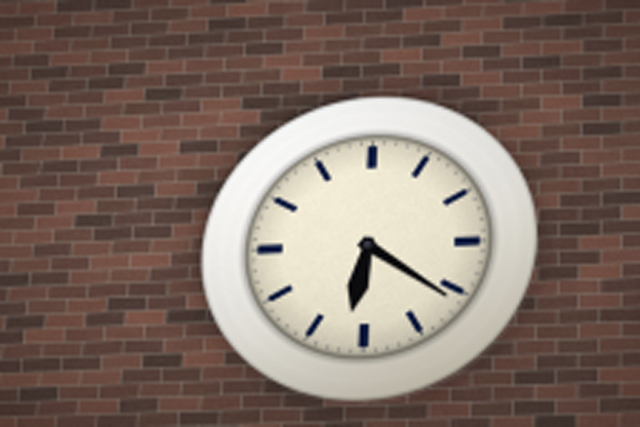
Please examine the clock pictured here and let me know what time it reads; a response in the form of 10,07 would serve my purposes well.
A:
6,21
